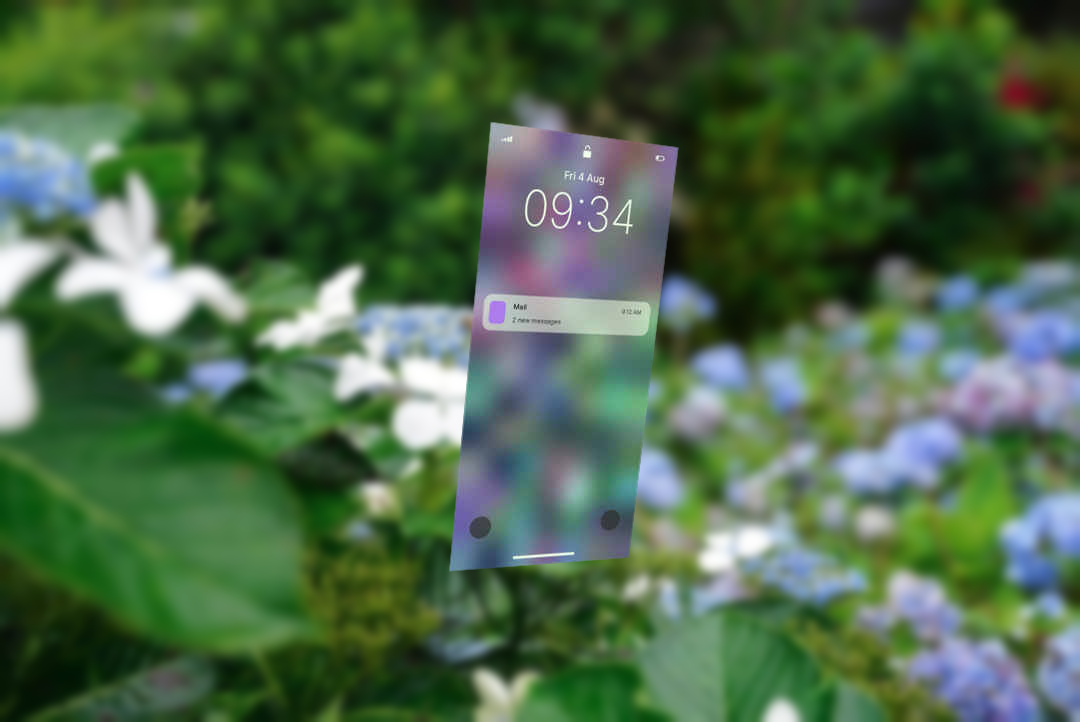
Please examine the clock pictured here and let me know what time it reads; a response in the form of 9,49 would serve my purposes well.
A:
9,34
